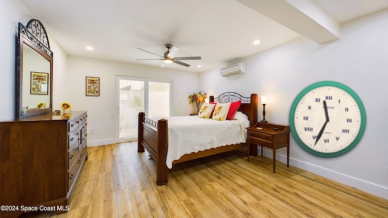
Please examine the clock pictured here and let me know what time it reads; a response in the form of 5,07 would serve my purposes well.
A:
11,34
